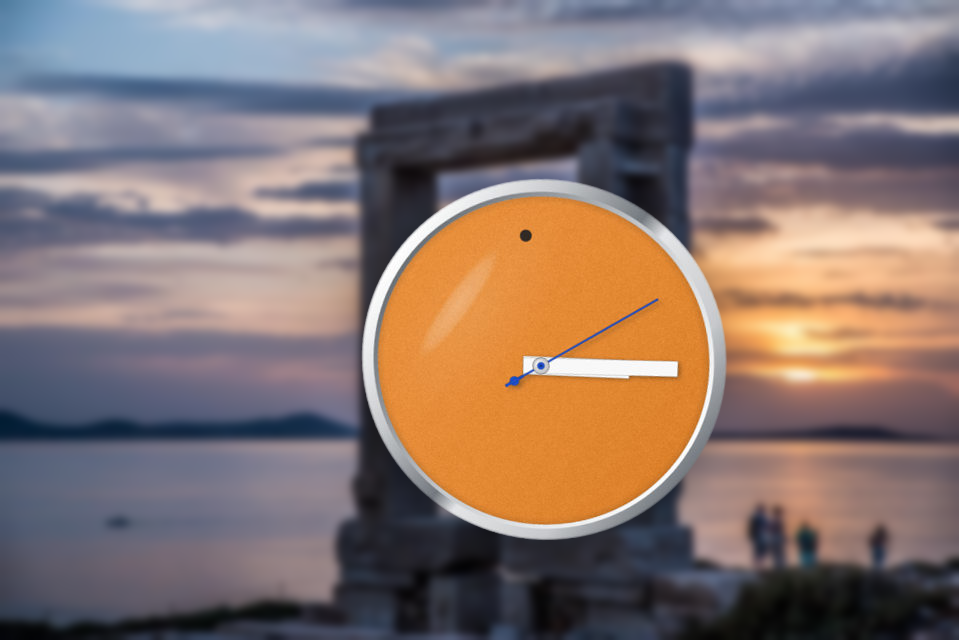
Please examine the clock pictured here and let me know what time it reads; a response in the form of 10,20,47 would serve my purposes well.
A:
3,16,11
